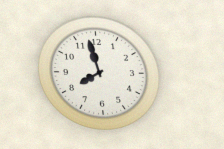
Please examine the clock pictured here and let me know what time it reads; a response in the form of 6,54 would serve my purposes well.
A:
7,58
